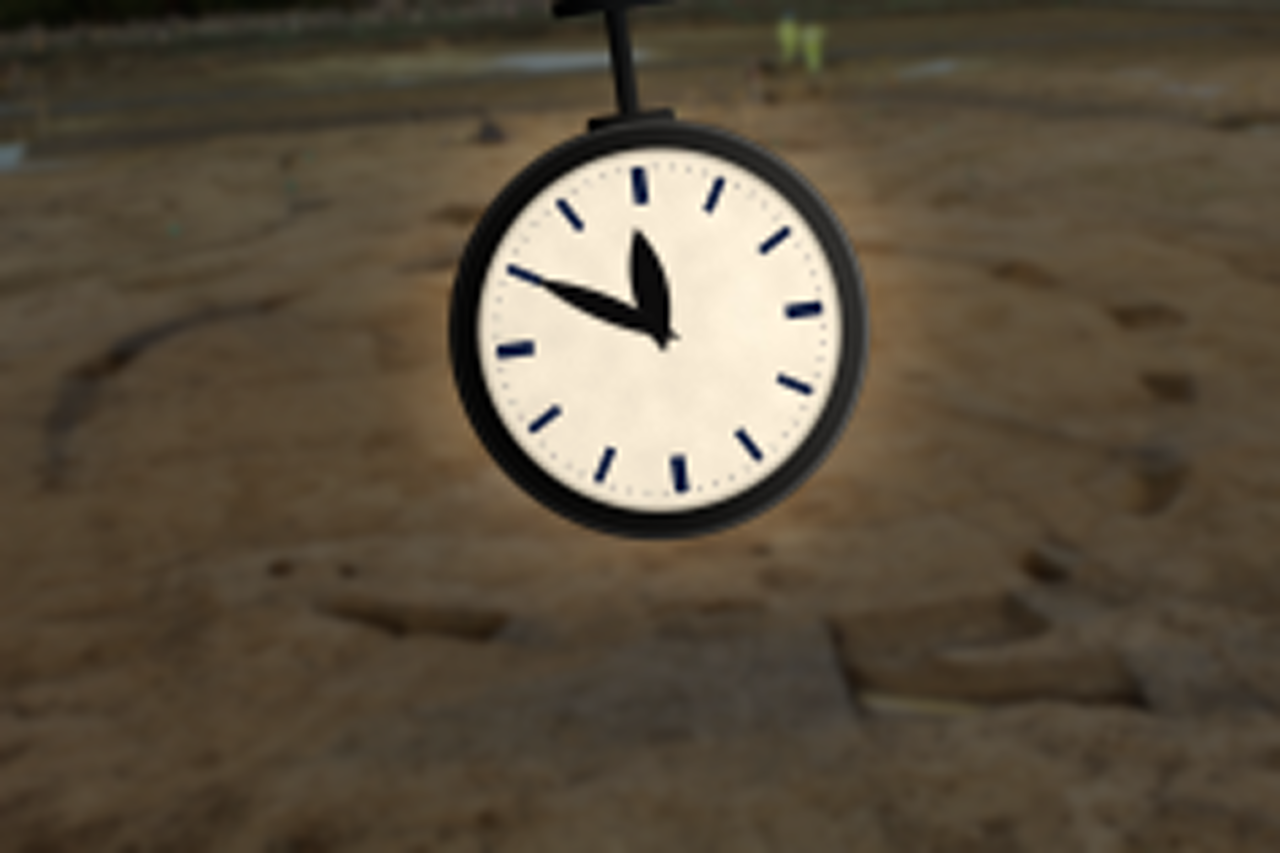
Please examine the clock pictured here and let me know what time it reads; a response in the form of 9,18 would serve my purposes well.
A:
11,50
